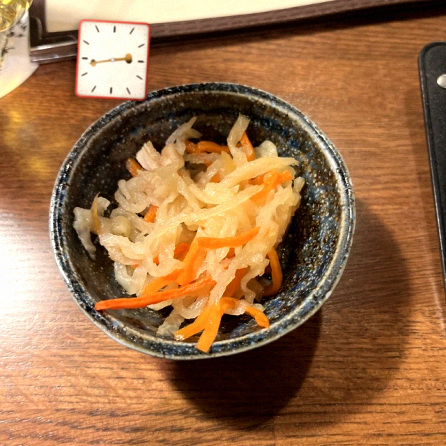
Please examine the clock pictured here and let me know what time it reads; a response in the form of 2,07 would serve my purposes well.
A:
2,43
